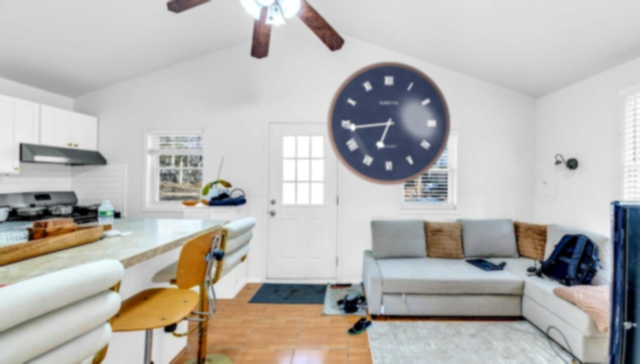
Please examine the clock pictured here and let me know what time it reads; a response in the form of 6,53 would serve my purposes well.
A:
6,44
